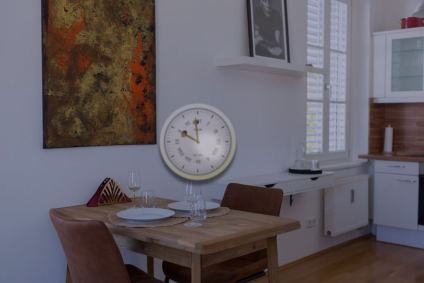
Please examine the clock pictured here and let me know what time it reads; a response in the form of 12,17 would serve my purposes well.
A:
9,59
